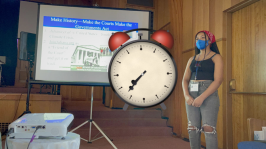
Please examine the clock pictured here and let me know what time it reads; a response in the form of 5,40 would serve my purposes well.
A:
7,37
